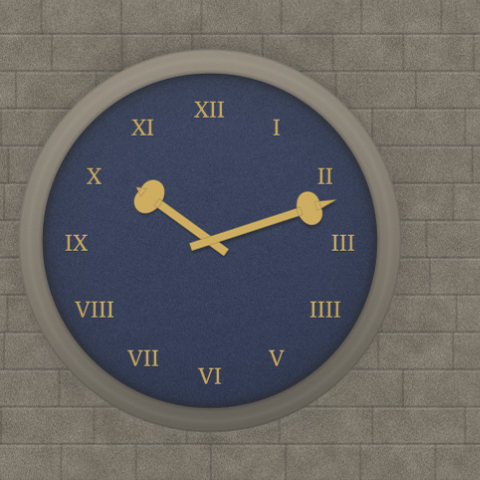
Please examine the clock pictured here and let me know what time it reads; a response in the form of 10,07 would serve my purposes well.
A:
10,12
